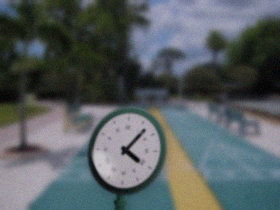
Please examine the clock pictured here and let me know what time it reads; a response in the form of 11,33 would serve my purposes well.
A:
4,07
